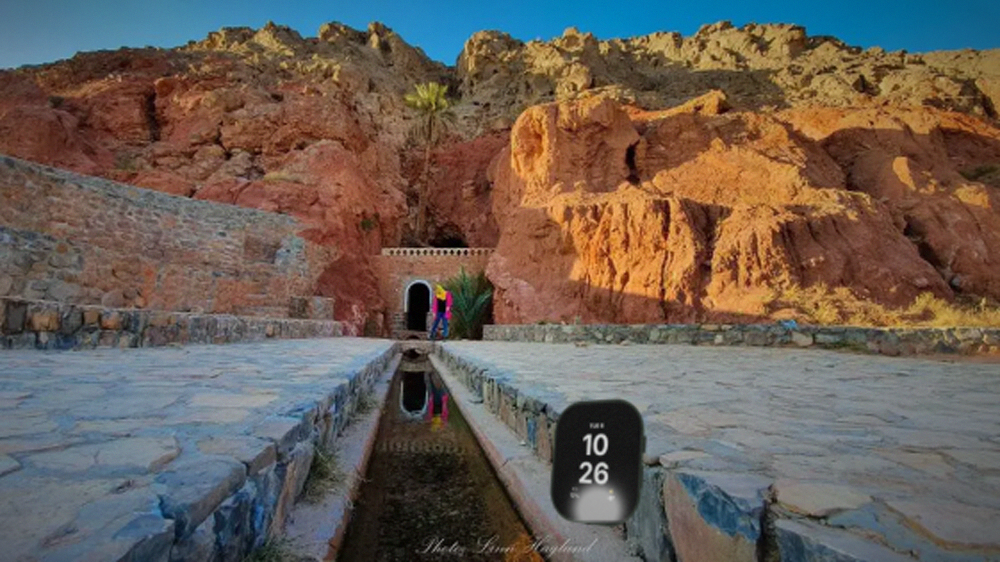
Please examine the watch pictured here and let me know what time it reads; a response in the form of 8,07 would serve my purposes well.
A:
10,26
